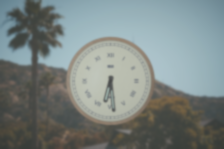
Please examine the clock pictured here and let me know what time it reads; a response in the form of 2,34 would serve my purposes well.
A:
6,29
